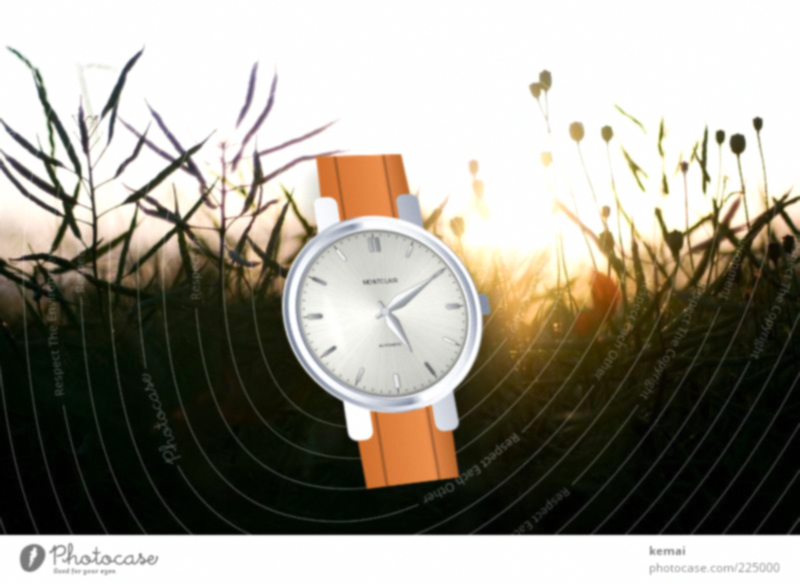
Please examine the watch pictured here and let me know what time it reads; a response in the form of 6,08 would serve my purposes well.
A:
5,10
